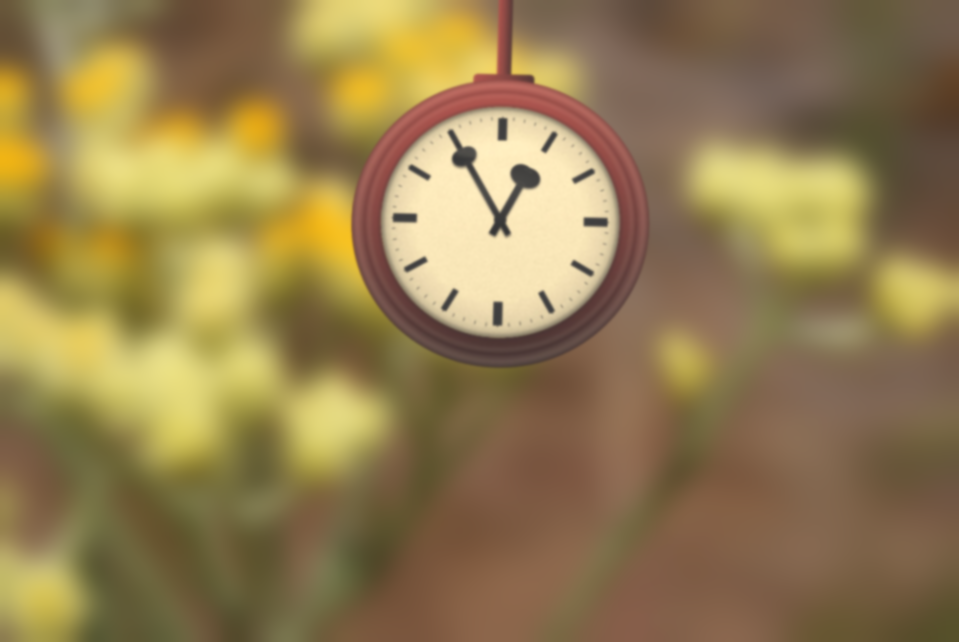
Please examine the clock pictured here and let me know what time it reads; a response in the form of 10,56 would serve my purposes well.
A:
12,55
